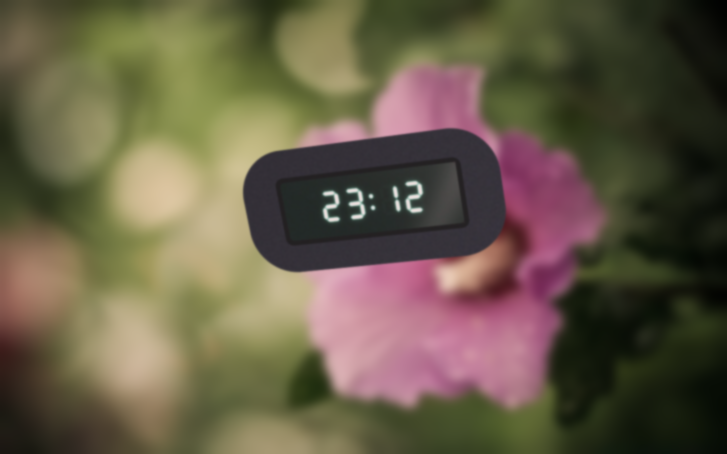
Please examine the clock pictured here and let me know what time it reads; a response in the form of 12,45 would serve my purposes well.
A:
23,12
